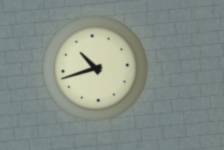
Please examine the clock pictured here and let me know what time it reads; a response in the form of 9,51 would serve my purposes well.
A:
10,43
